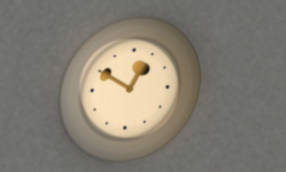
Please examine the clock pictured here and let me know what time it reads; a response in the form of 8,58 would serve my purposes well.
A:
12,50
